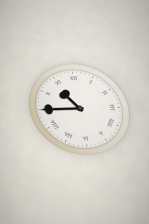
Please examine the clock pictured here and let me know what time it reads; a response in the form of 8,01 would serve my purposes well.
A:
10,45
